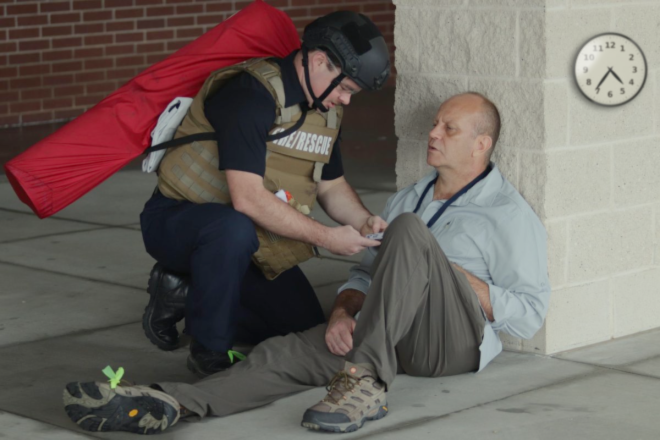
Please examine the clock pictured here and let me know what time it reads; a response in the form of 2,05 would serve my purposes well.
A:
4,36
